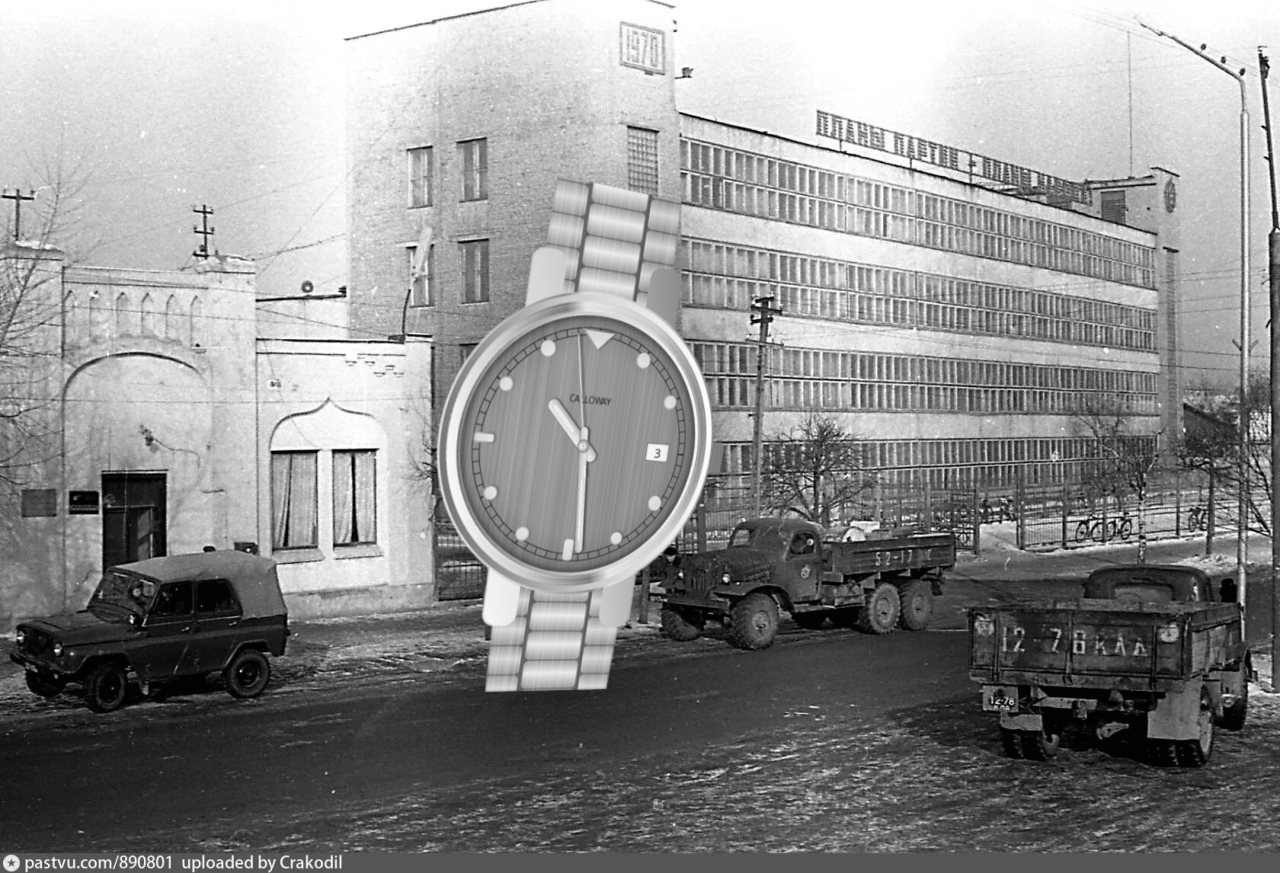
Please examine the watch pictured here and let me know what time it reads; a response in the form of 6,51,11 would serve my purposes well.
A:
10,28,58
